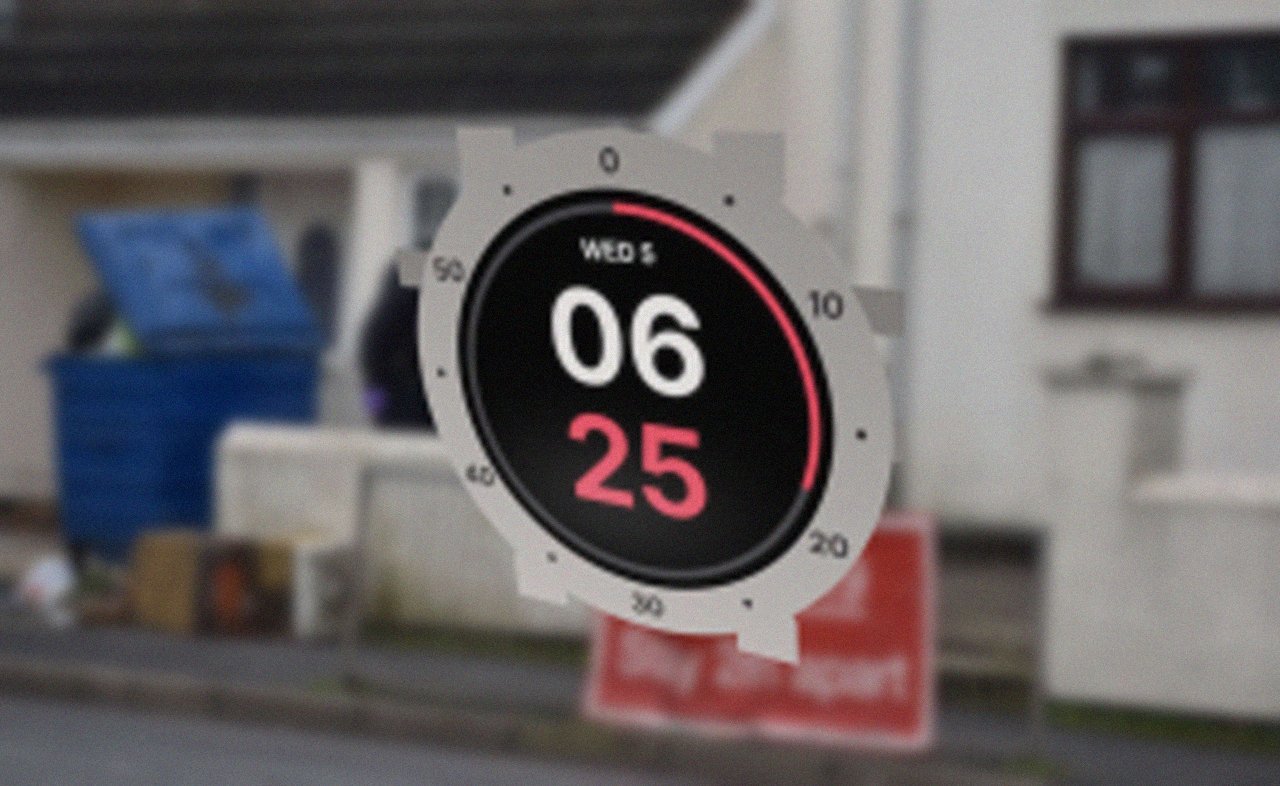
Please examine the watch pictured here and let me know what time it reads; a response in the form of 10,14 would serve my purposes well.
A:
6,25
